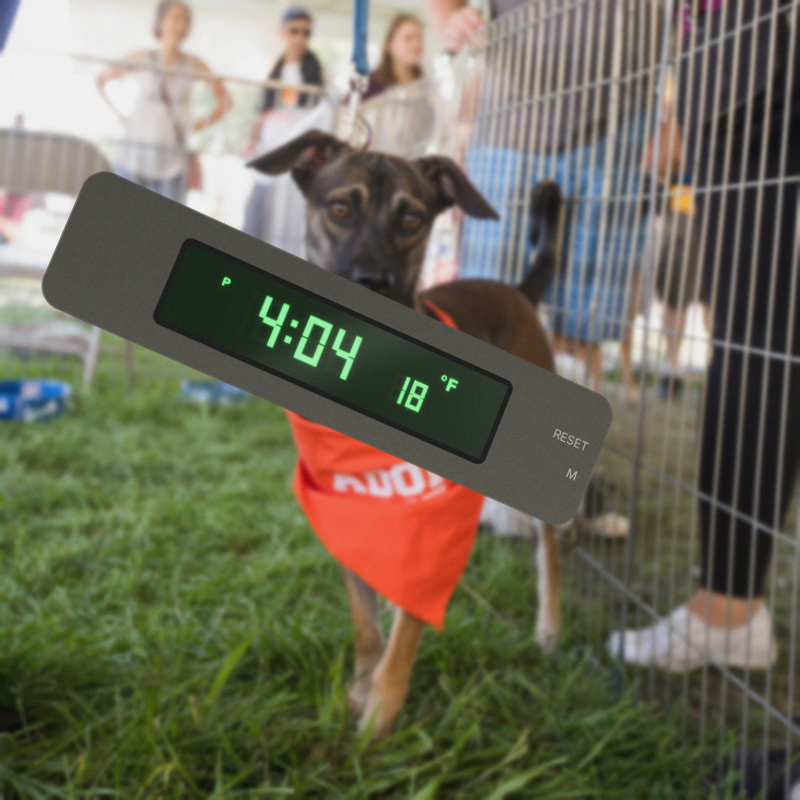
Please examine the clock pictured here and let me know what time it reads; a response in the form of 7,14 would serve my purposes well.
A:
4,04
